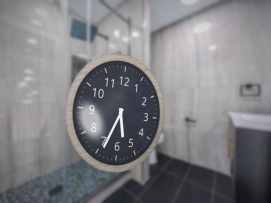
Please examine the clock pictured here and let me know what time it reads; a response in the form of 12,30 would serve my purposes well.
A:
5,34
